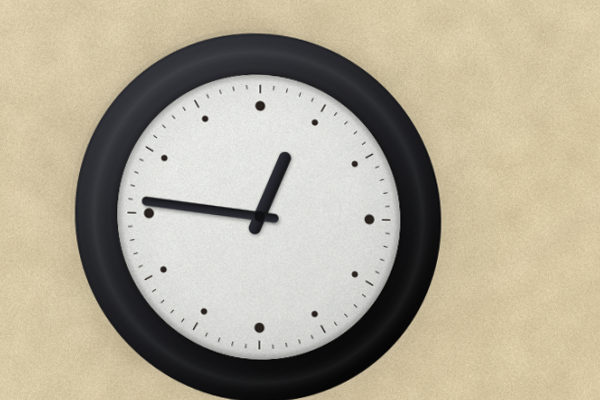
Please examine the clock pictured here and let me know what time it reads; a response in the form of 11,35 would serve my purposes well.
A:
12,46
